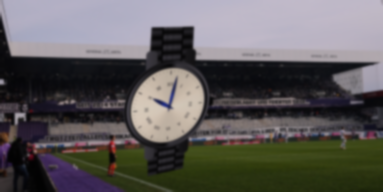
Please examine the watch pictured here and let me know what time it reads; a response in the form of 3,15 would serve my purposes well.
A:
10,02
